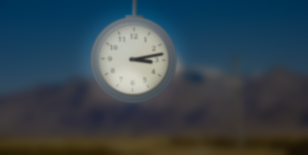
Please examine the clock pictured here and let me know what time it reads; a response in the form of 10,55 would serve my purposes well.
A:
3,13
